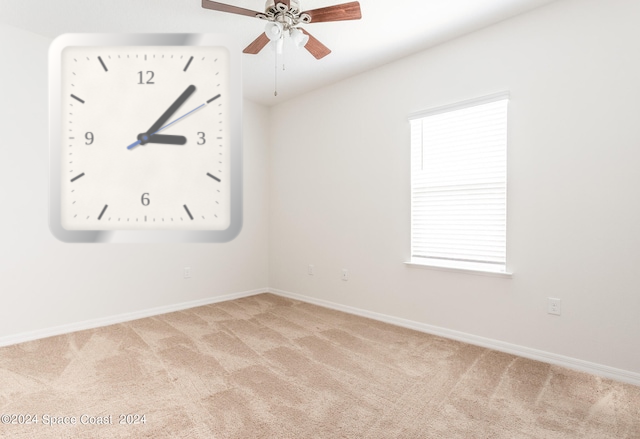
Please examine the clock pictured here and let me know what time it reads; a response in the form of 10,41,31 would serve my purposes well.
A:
3,07,10
